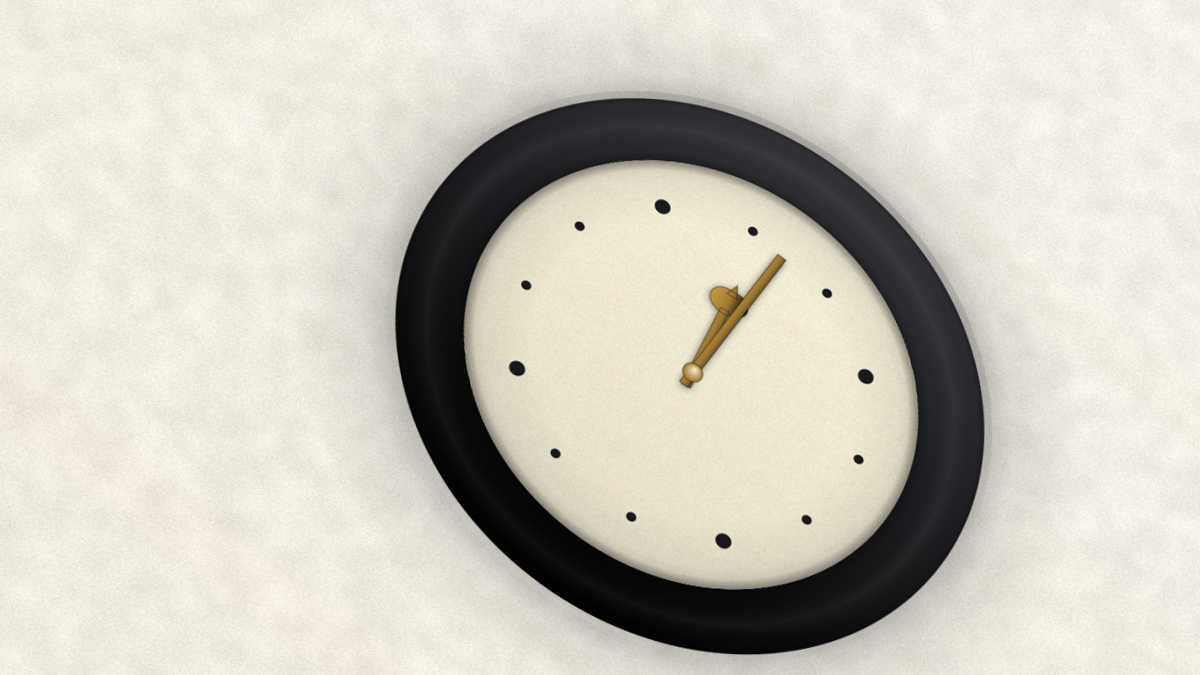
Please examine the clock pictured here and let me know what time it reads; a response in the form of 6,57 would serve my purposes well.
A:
1,07
